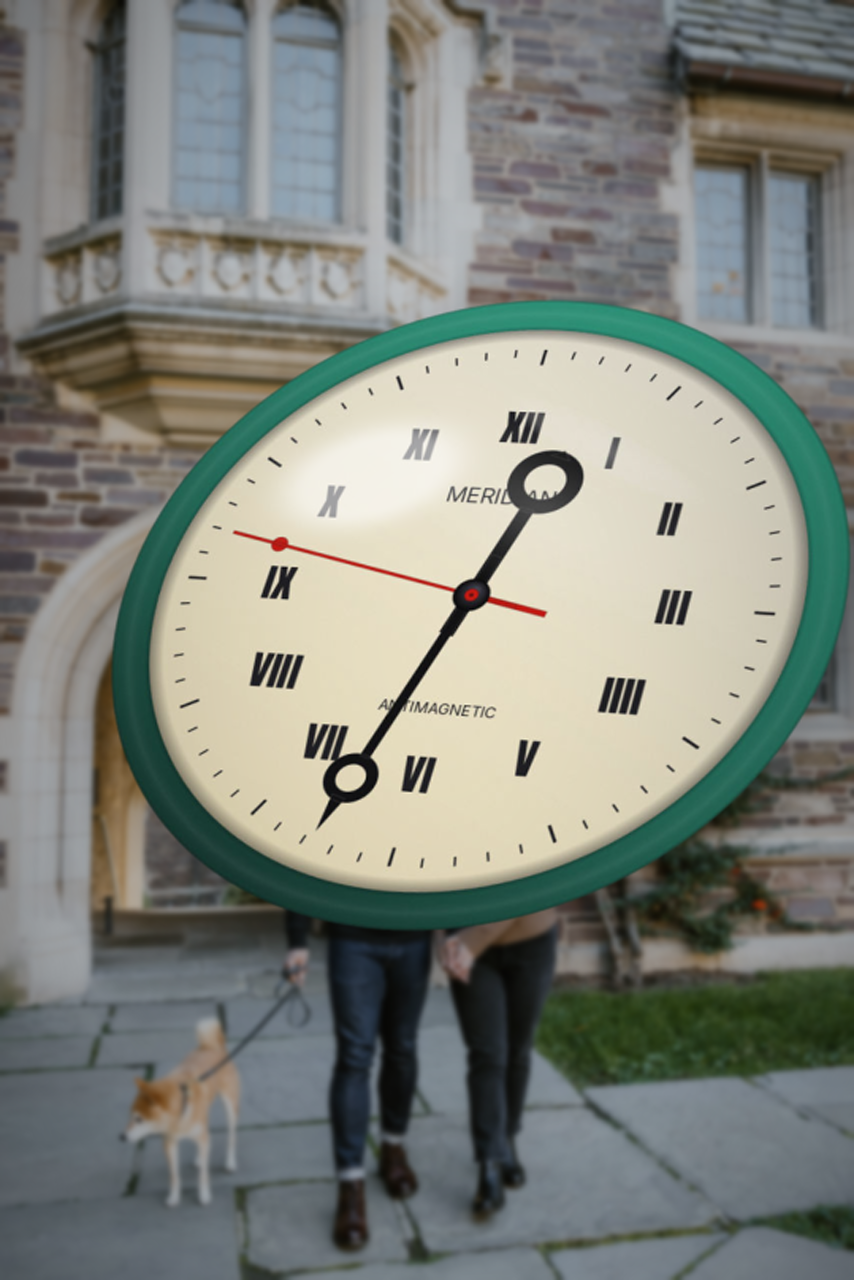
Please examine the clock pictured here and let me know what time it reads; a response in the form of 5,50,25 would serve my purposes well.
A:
12,32,47
